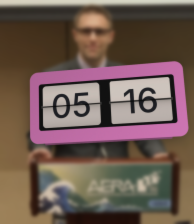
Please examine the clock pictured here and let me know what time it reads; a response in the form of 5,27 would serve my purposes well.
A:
5,16
